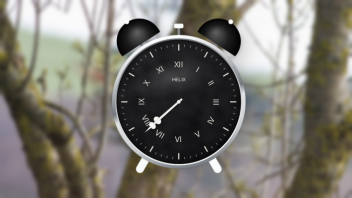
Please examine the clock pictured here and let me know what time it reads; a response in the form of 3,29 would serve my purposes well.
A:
7,38
